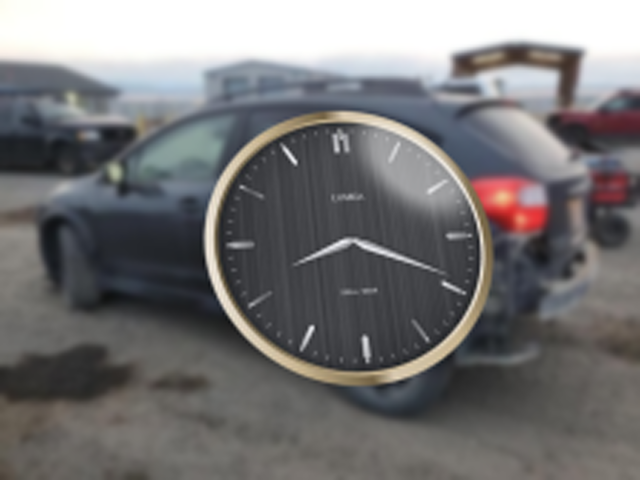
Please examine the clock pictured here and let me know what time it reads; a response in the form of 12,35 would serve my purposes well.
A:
8,19
